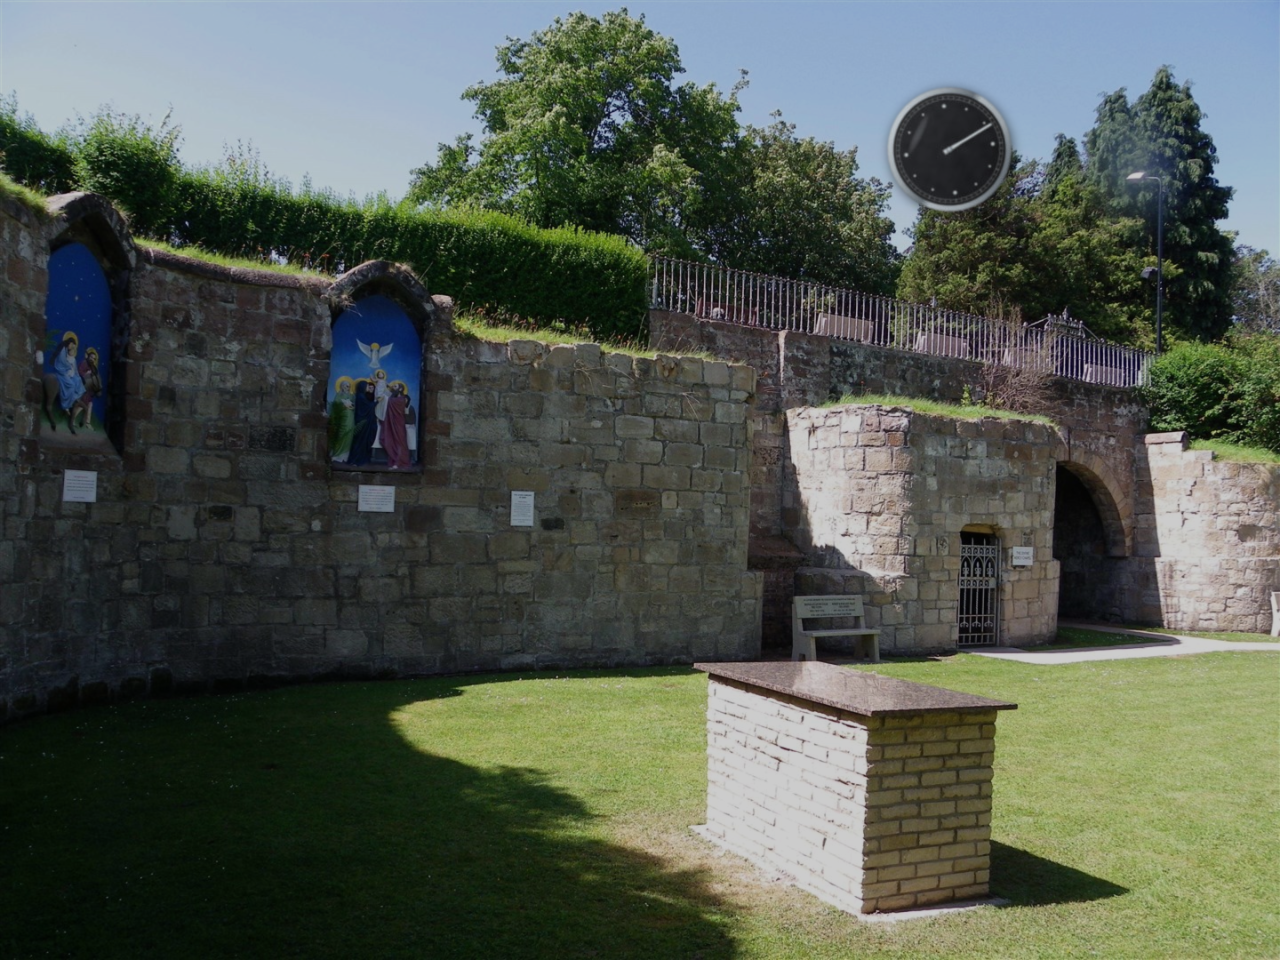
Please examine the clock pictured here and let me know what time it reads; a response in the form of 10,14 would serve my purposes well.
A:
2,11
